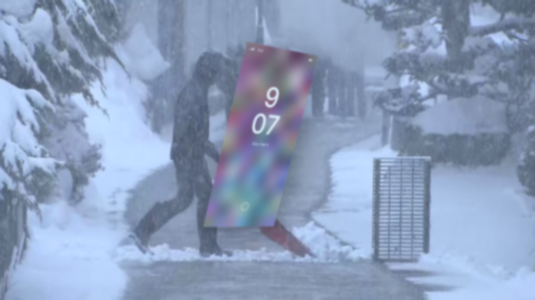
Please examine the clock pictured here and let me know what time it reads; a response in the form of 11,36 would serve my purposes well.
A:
9,07
